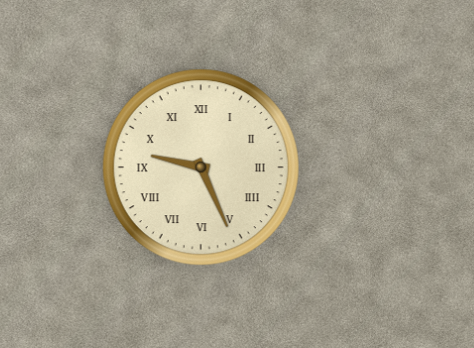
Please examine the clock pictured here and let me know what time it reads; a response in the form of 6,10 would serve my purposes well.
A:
9,26
